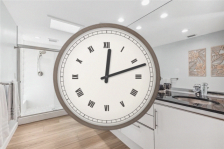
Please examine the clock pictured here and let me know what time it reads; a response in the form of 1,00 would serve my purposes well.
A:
12,12
